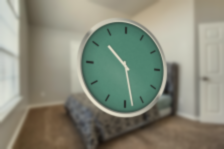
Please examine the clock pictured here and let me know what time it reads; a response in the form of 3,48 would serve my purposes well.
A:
10,28
